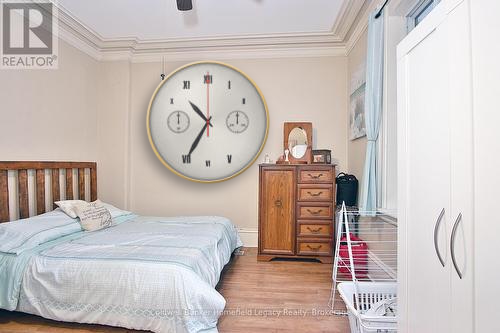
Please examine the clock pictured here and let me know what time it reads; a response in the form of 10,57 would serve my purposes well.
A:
10,35
